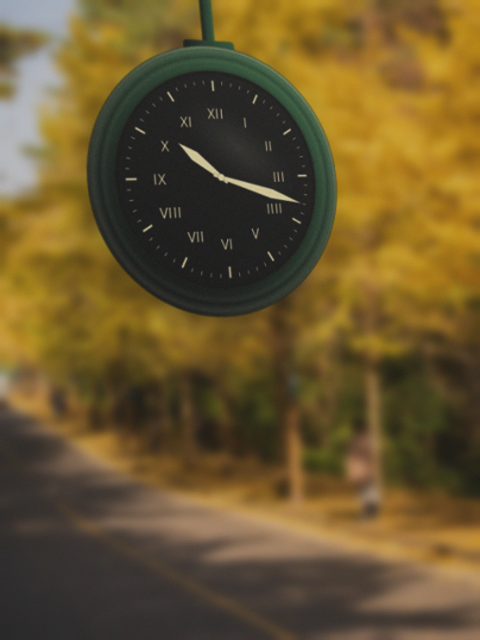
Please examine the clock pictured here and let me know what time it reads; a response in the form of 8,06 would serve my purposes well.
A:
10,18
